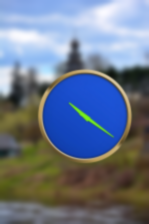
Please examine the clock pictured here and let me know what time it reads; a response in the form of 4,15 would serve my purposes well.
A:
10,21
